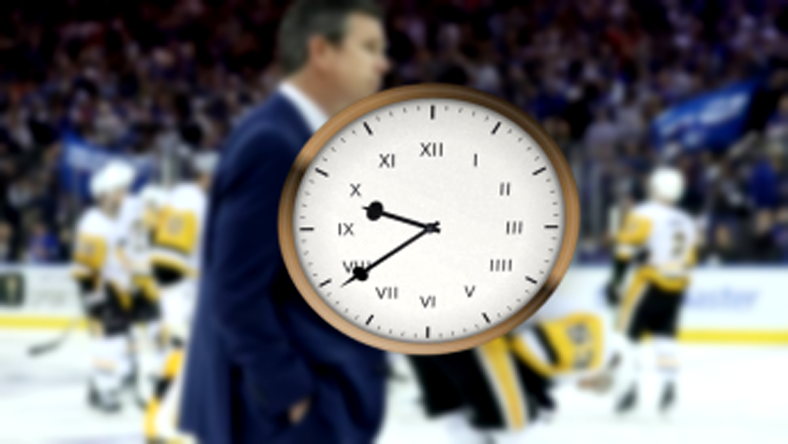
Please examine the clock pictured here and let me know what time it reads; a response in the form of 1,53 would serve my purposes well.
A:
9,39
